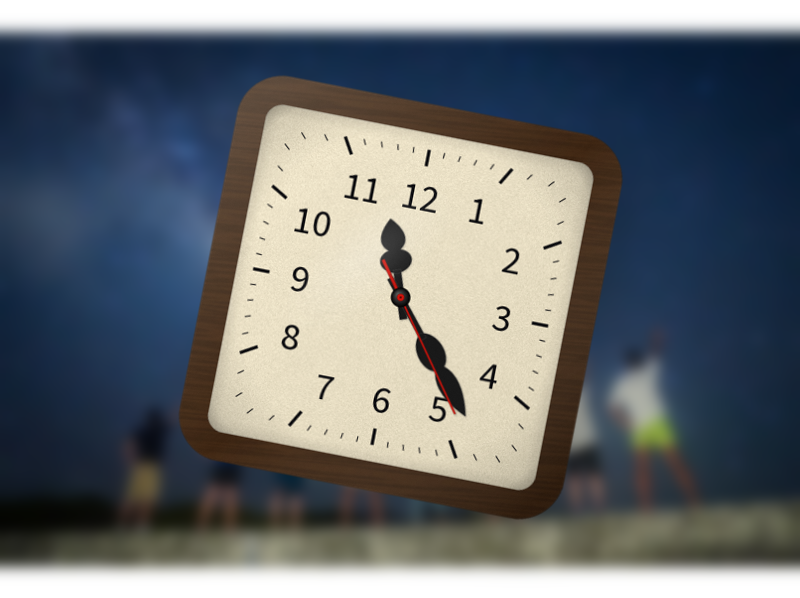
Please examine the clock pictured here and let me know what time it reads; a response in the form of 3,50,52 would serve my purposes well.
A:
11,23,24
